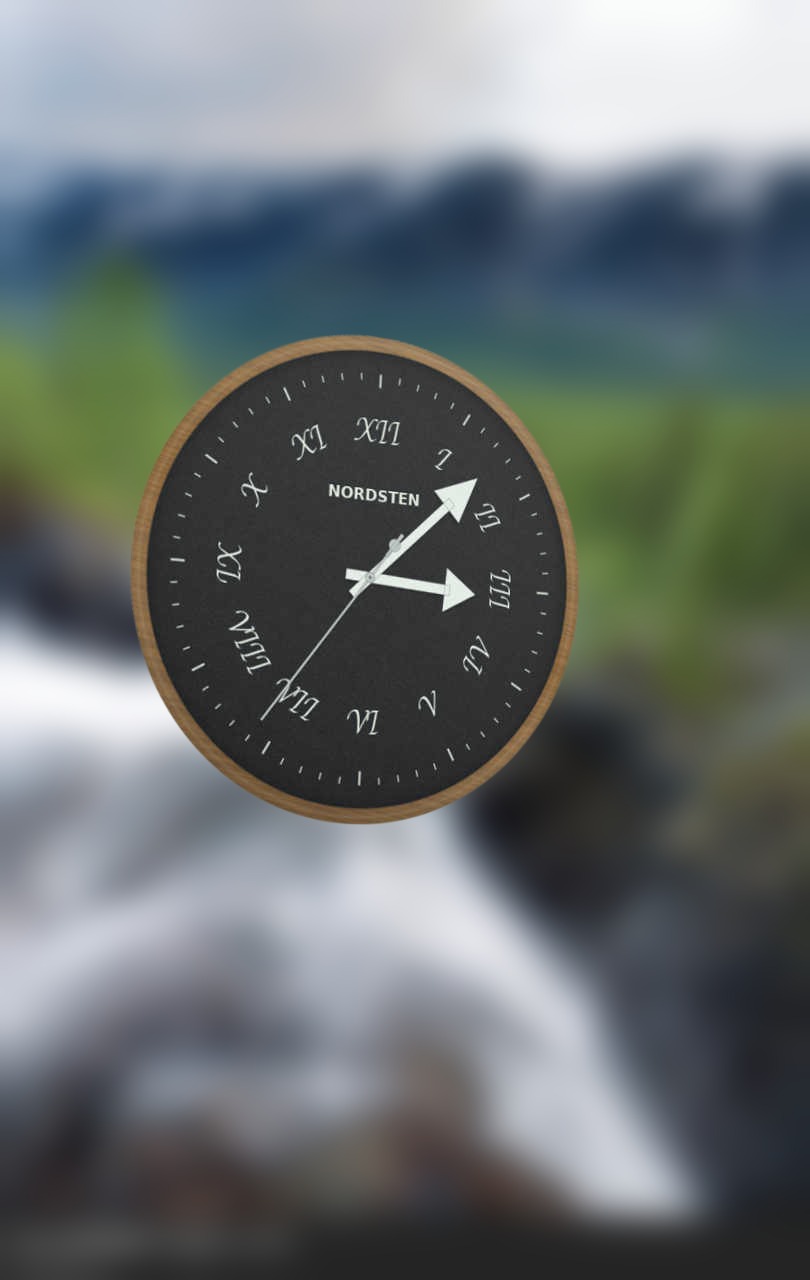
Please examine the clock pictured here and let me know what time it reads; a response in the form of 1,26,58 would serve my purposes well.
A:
3,07,36
